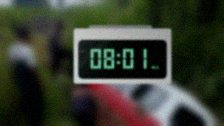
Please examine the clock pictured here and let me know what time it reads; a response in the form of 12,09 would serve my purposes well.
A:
8,01
